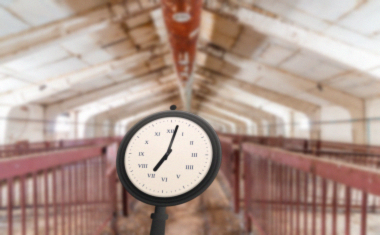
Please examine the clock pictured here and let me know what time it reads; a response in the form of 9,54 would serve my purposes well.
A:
7,02
